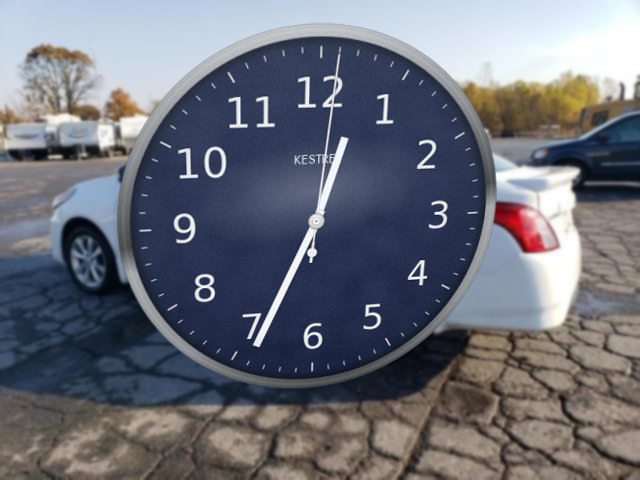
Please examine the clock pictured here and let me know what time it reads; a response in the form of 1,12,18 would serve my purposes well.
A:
12,34,01
